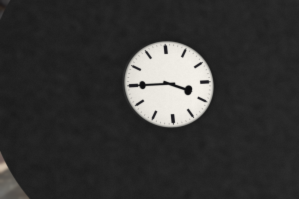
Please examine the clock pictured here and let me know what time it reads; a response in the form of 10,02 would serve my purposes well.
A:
3,45
